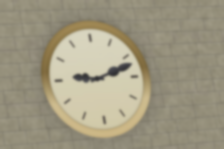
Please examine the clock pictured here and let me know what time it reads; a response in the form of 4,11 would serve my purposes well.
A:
9,12
